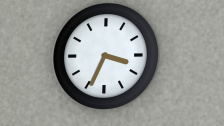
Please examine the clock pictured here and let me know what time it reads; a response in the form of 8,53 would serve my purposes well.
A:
3,34
